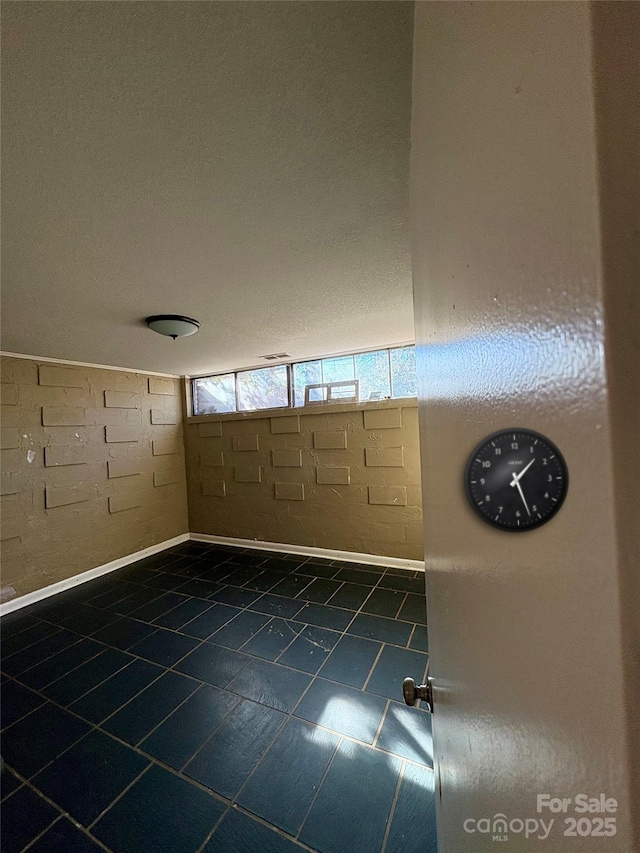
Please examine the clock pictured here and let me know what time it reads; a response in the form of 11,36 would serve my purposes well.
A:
1,27
